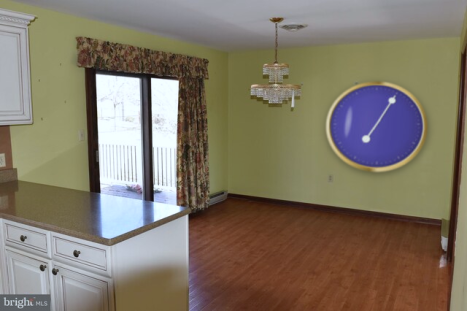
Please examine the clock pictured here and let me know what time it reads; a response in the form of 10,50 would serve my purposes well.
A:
7,05
